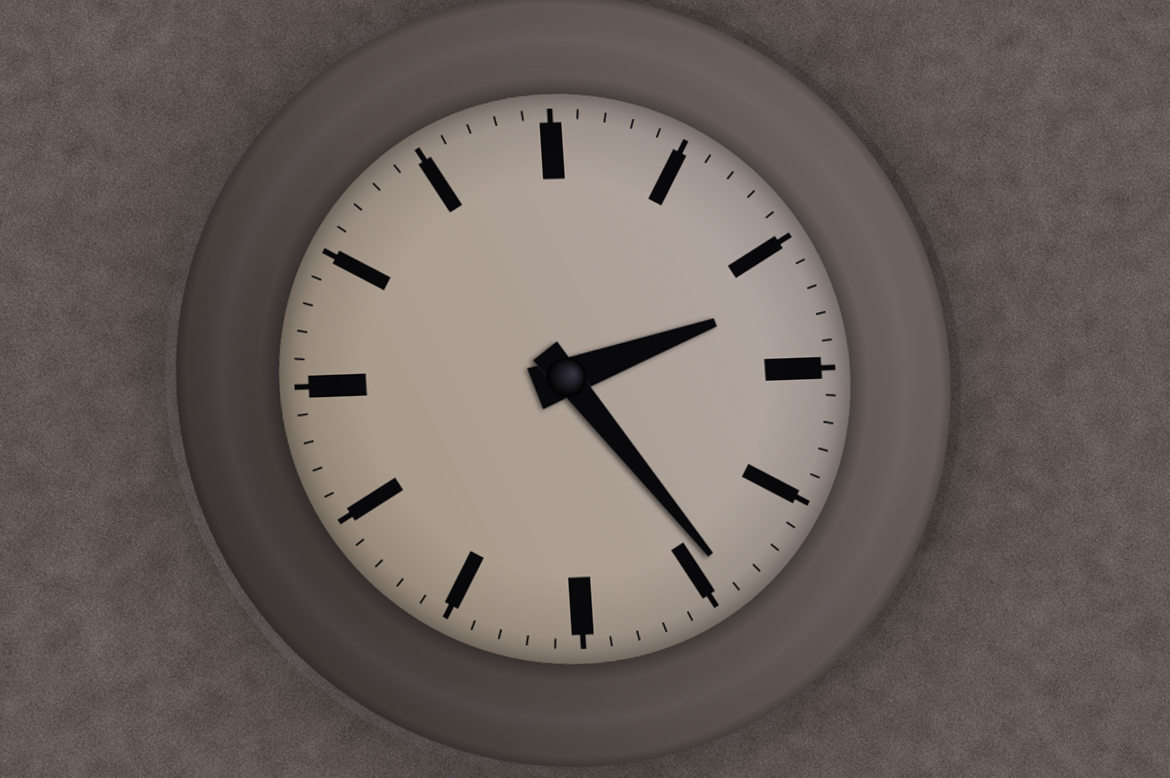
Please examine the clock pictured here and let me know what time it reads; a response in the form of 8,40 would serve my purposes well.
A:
2,24
